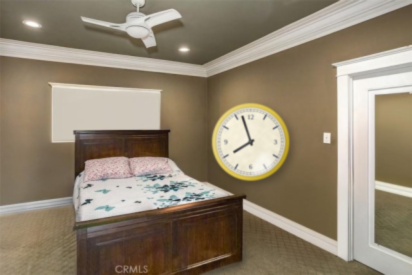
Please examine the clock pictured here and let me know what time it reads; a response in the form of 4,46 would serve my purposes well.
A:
7,57
